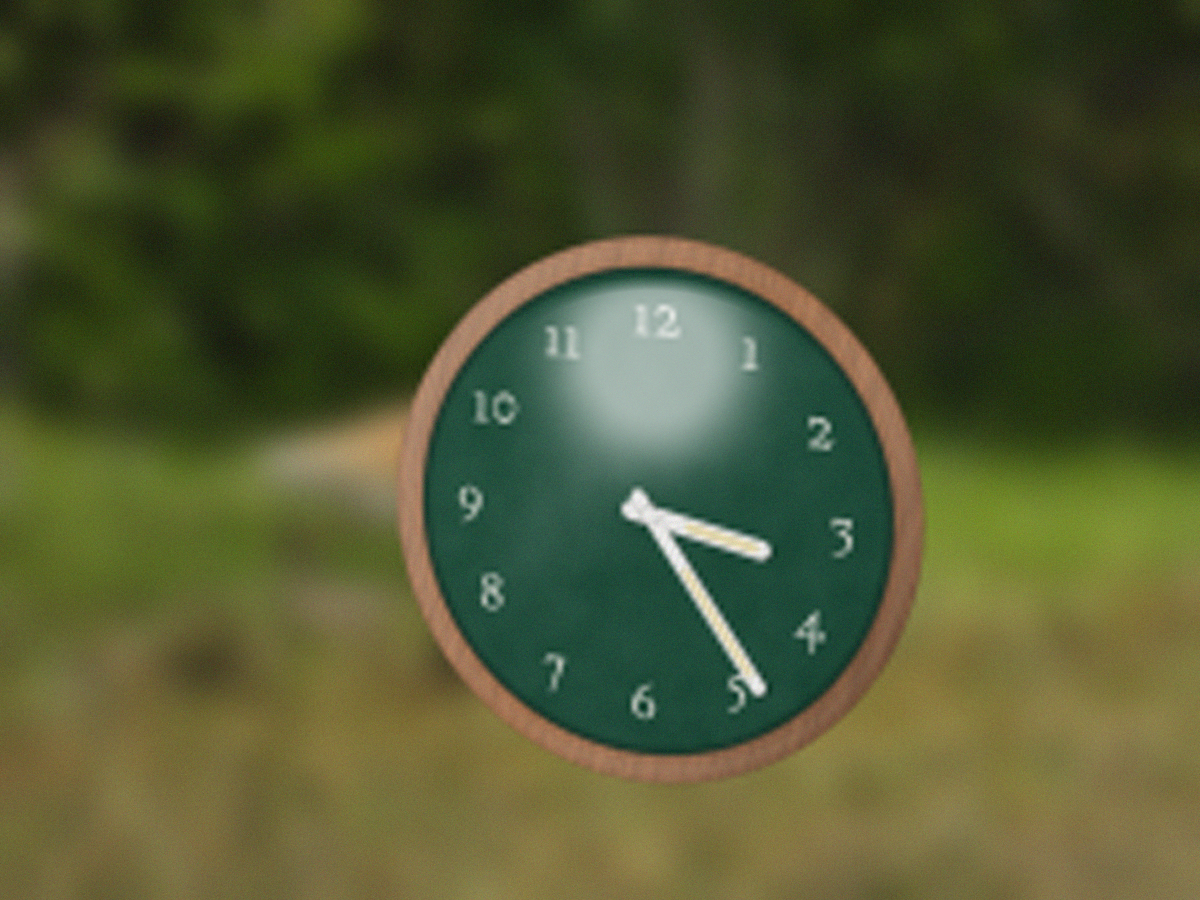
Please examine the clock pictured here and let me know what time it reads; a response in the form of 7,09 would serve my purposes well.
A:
3,24
